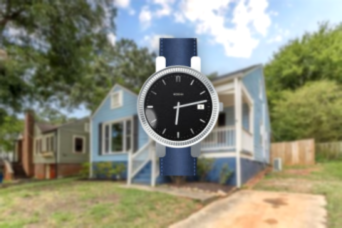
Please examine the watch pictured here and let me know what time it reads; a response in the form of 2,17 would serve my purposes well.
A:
6,13
